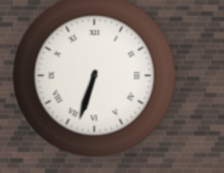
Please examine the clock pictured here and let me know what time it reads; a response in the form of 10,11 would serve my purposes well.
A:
6,33
